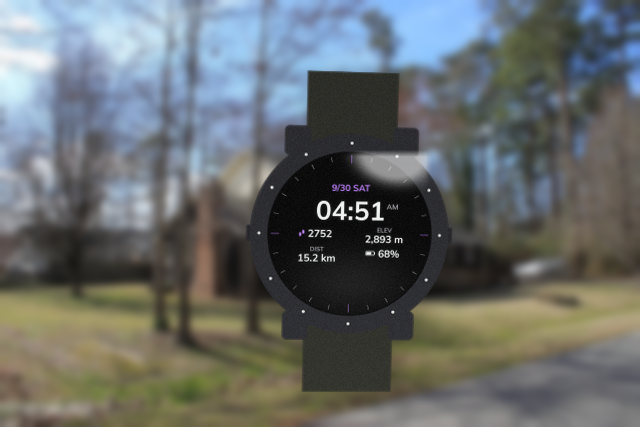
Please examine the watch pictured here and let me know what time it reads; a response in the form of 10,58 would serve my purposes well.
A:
4,51
